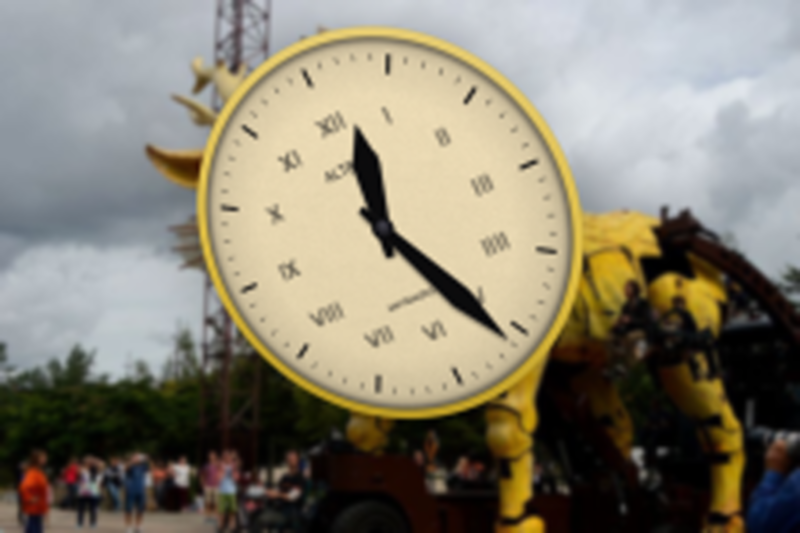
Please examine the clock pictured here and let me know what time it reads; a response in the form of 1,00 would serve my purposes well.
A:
12,26
